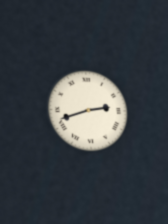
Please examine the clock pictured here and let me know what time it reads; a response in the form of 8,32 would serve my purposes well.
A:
2,42
